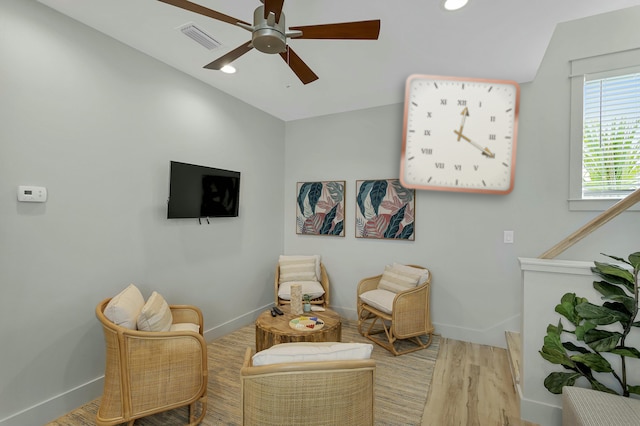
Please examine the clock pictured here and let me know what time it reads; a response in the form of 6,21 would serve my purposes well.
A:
12,20
